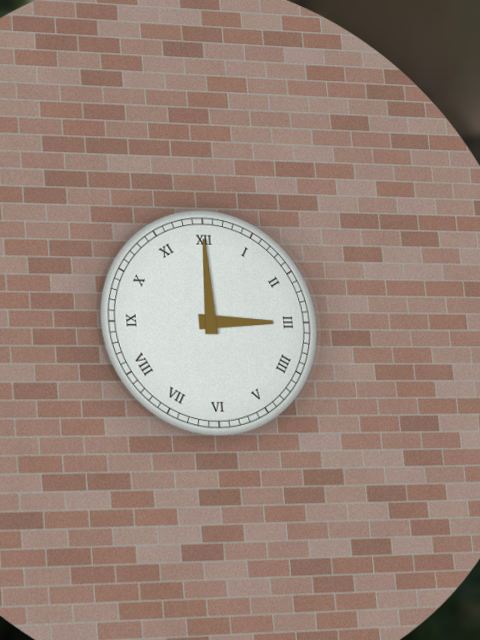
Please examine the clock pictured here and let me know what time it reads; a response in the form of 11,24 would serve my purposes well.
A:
3,00
